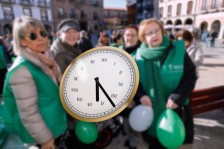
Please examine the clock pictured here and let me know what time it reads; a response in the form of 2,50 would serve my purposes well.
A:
5,22
